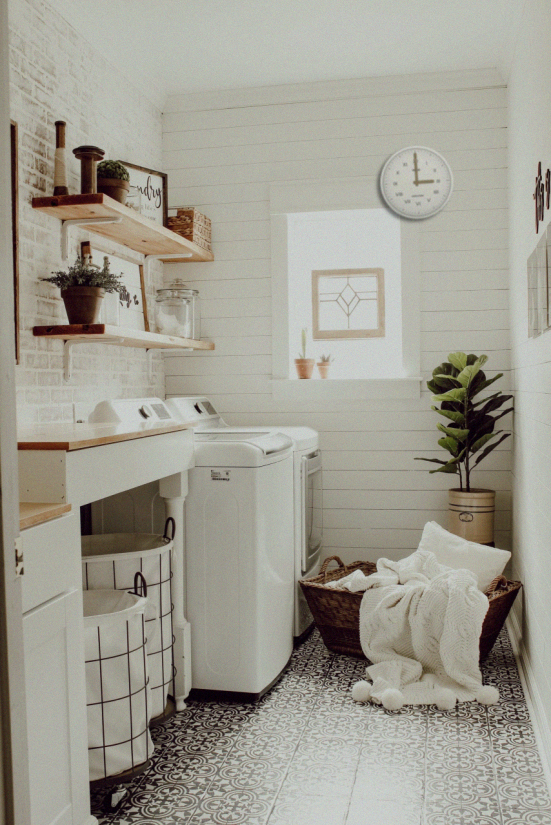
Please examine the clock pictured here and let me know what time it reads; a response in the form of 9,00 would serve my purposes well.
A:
3,00
